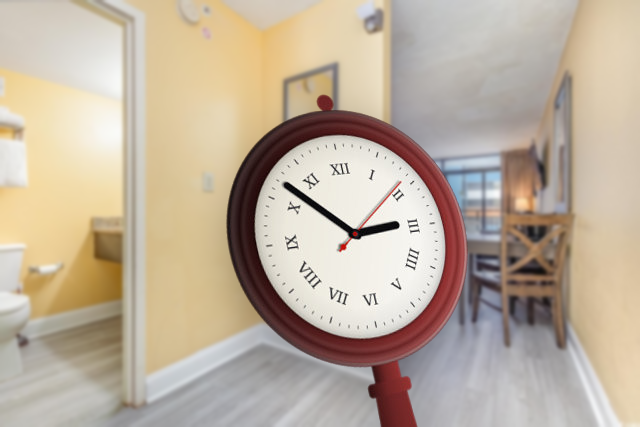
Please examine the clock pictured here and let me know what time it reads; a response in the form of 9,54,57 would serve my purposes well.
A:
2,52,09
